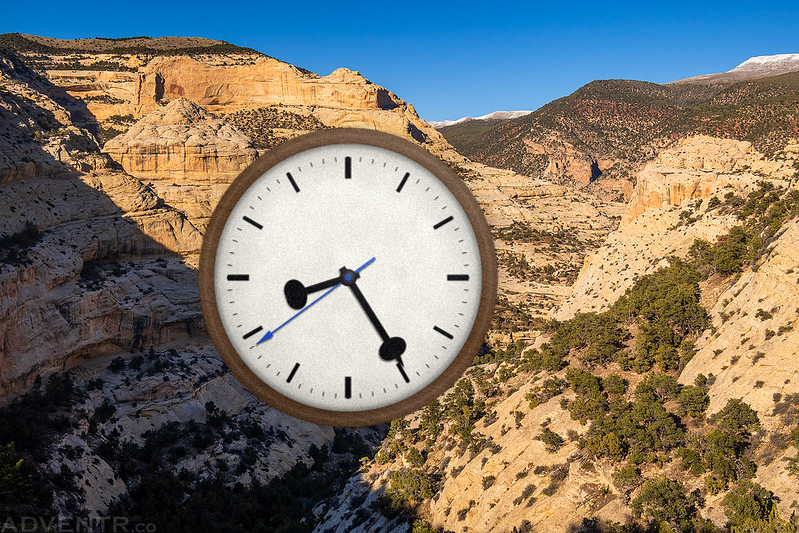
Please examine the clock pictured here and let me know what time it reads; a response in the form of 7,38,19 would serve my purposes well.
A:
8,24,39
